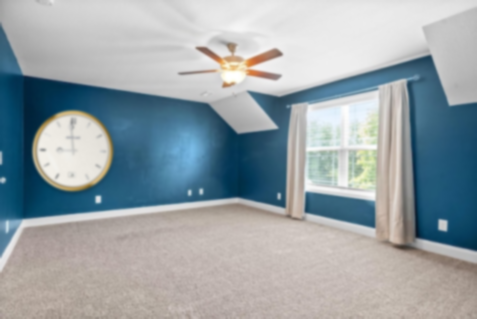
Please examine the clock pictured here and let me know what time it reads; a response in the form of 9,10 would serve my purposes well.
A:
8,59
